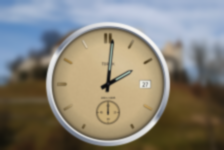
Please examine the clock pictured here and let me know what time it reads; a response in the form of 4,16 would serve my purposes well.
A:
2,01
